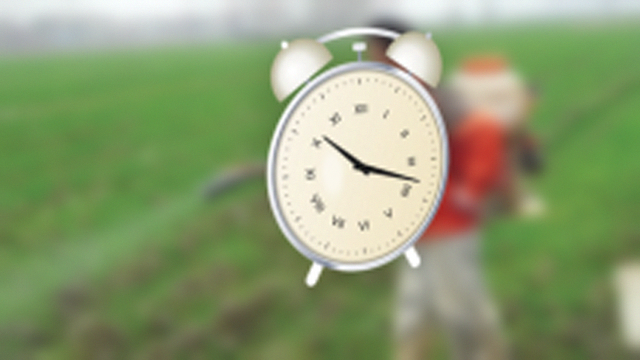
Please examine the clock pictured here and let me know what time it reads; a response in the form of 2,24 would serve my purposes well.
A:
10,18
